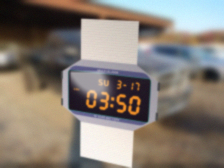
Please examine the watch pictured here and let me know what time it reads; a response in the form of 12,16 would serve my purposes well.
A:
3,50
